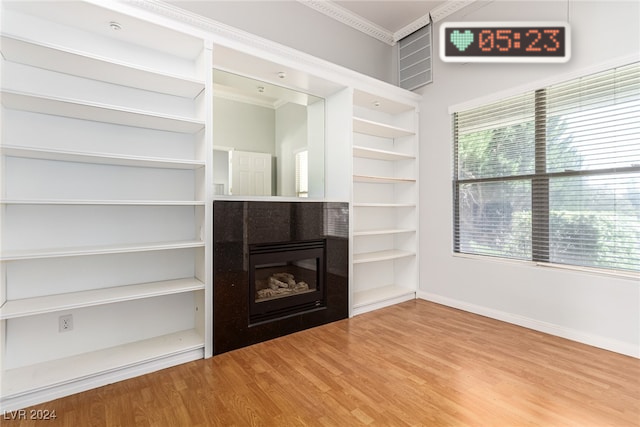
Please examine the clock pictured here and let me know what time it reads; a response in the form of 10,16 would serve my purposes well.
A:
5,23
